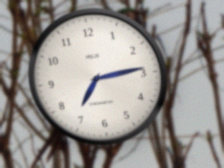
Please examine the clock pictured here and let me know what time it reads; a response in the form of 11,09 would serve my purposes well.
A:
7,14
